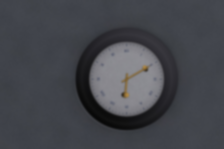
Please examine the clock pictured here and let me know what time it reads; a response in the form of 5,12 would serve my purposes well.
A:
6,10
